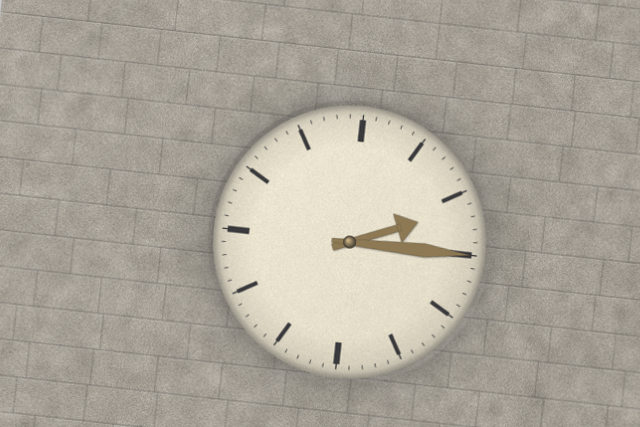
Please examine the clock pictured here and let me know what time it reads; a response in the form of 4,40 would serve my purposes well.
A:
2,15
